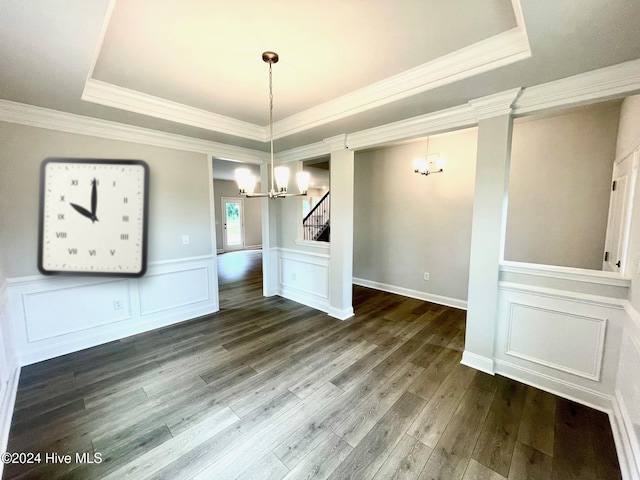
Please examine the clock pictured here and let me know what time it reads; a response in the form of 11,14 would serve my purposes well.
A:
10,00
